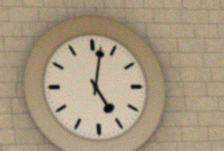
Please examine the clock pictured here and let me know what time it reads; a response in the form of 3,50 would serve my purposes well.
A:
5,02
